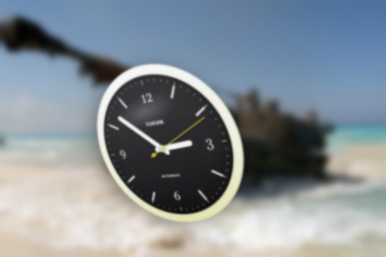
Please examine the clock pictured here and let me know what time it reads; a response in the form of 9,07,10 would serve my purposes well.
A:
2,52,11
